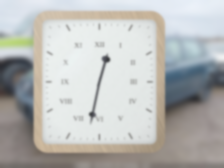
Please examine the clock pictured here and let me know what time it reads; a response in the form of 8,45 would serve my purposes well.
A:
12,32
